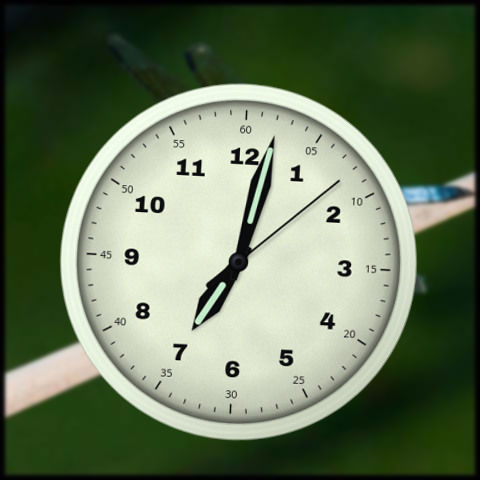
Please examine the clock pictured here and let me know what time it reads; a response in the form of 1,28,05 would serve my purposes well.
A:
7,02,08
